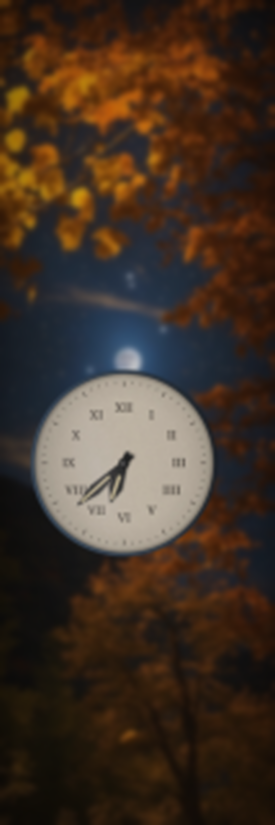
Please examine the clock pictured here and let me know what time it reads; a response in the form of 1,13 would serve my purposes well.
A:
6,38
